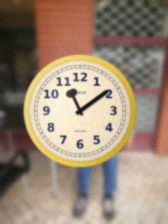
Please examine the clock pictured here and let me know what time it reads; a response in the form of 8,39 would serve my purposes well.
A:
11,09
